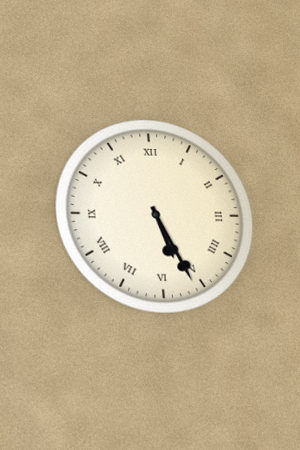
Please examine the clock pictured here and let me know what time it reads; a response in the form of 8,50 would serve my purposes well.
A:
5,26
